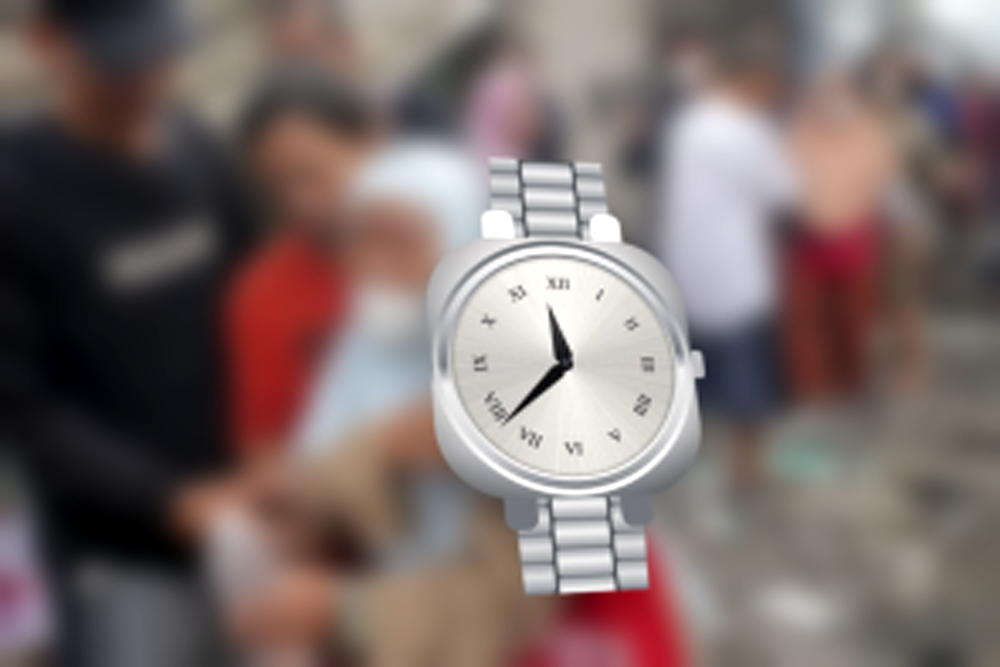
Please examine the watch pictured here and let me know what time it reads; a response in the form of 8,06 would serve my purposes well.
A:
11,38
